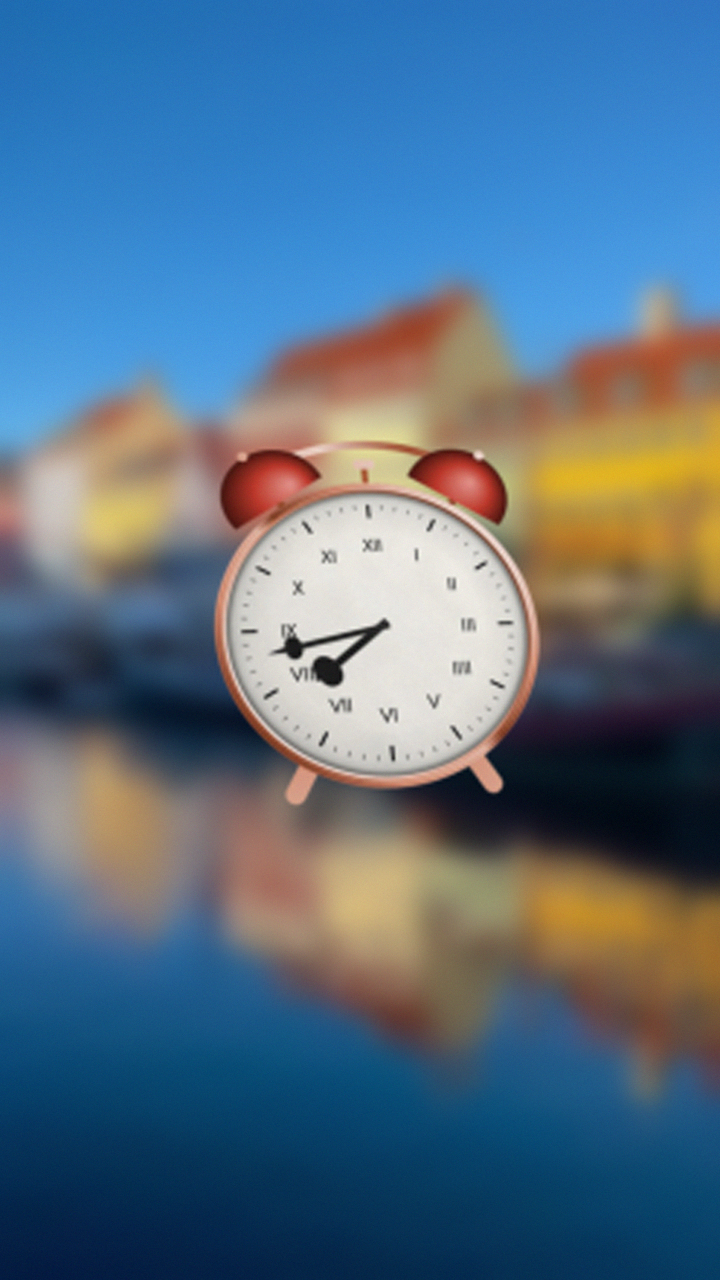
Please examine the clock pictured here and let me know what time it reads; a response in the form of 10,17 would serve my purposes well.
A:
7,43
